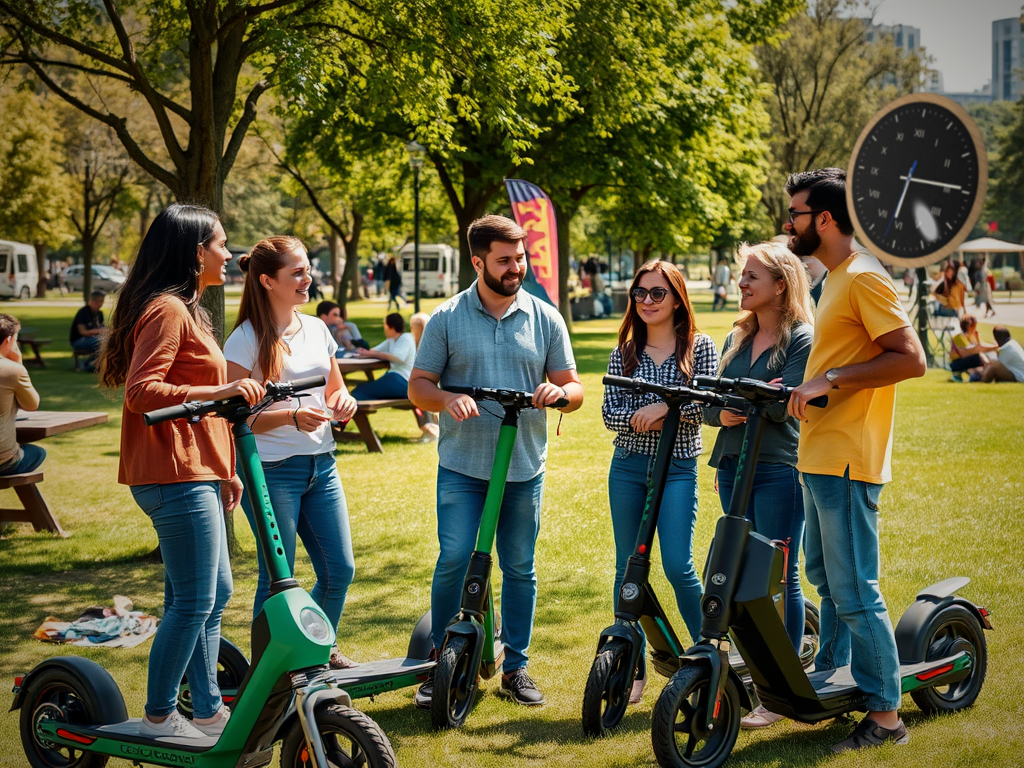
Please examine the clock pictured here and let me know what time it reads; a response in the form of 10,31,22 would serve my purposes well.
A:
6,14,32
